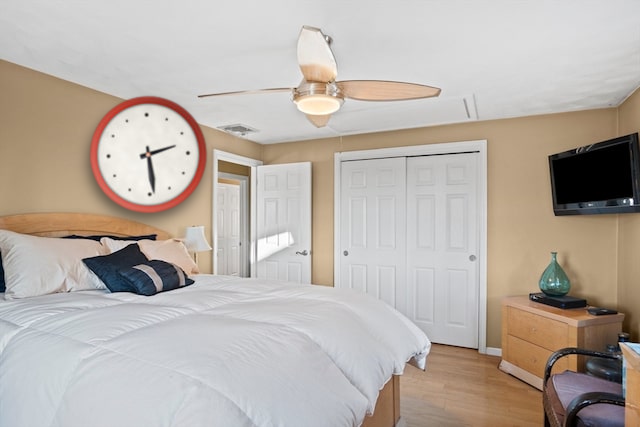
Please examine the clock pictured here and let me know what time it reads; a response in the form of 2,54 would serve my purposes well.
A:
2,29
